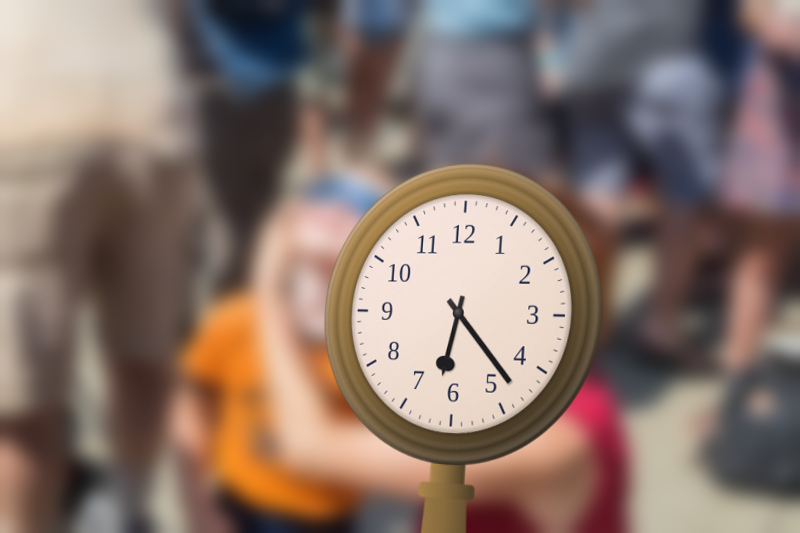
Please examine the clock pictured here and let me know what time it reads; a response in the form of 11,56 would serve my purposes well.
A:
6,23
